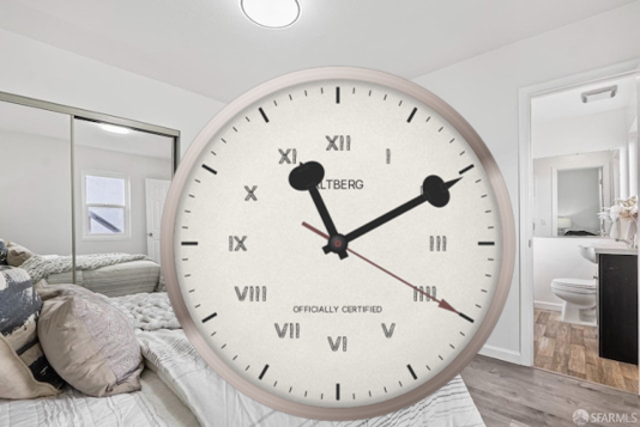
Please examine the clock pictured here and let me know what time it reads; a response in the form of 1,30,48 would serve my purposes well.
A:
11,10,20
